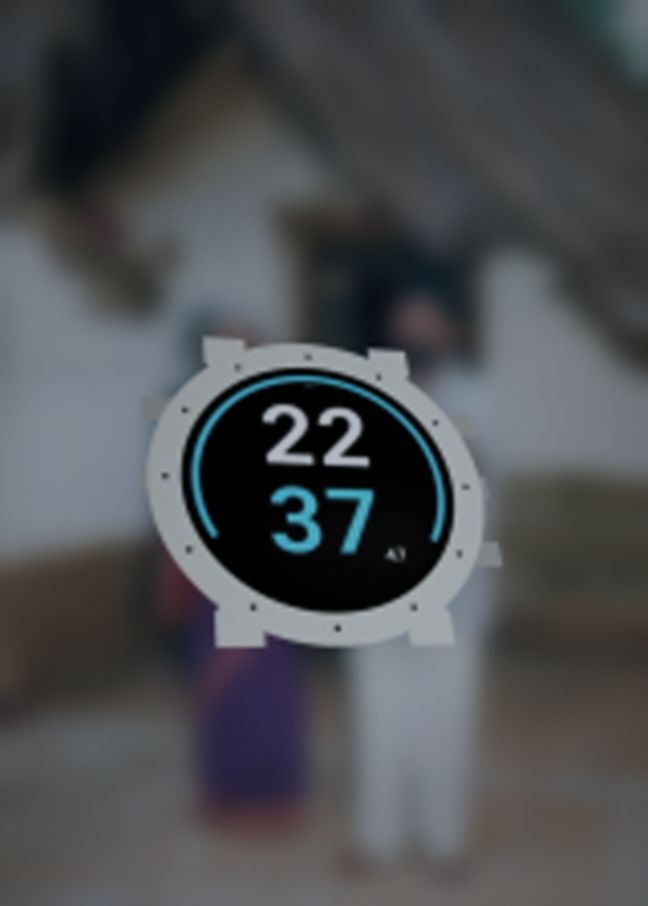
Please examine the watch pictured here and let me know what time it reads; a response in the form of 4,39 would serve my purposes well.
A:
22,37
